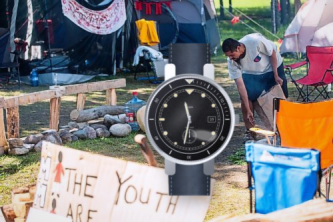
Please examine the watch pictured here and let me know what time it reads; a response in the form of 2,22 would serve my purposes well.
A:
11,32
